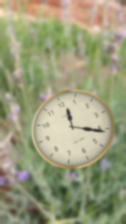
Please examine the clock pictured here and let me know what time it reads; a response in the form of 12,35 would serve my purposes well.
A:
12,21
